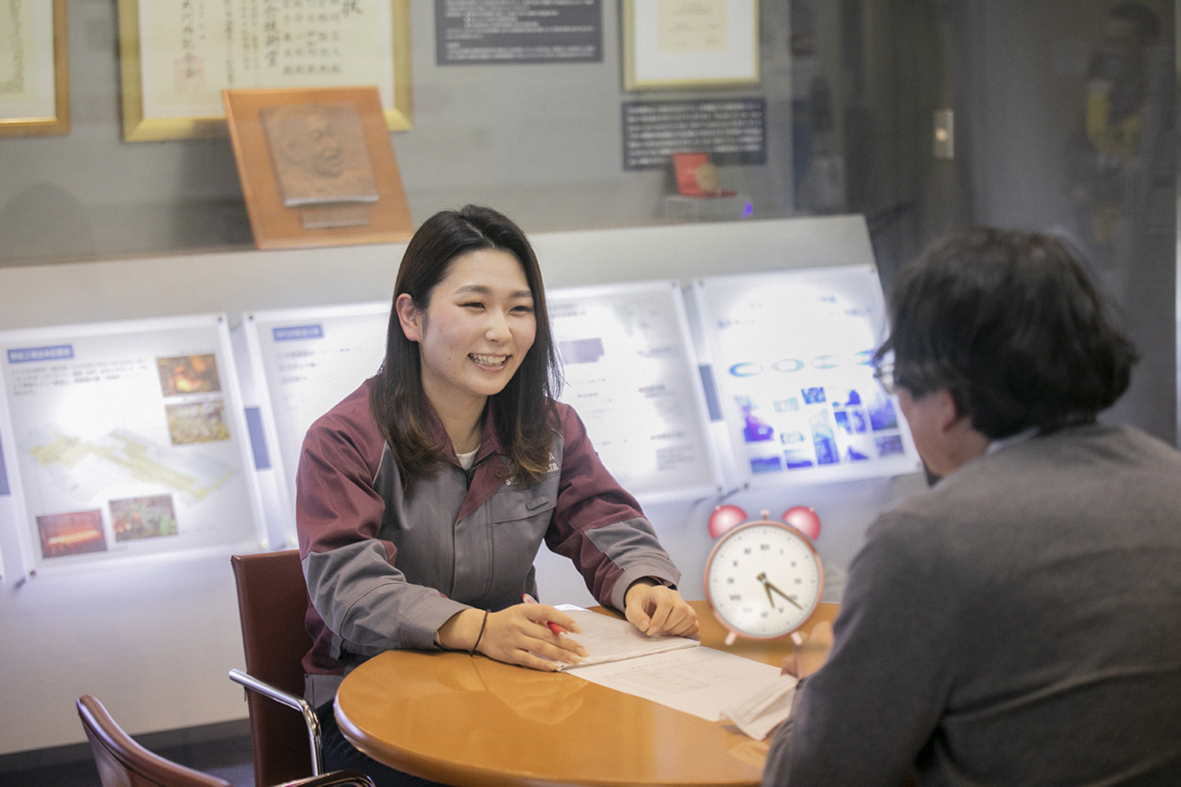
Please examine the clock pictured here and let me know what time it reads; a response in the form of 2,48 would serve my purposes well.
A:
5,21
